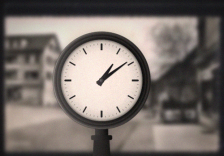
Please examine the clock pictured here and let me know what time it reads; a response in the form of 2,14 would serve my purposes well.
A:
1,09
